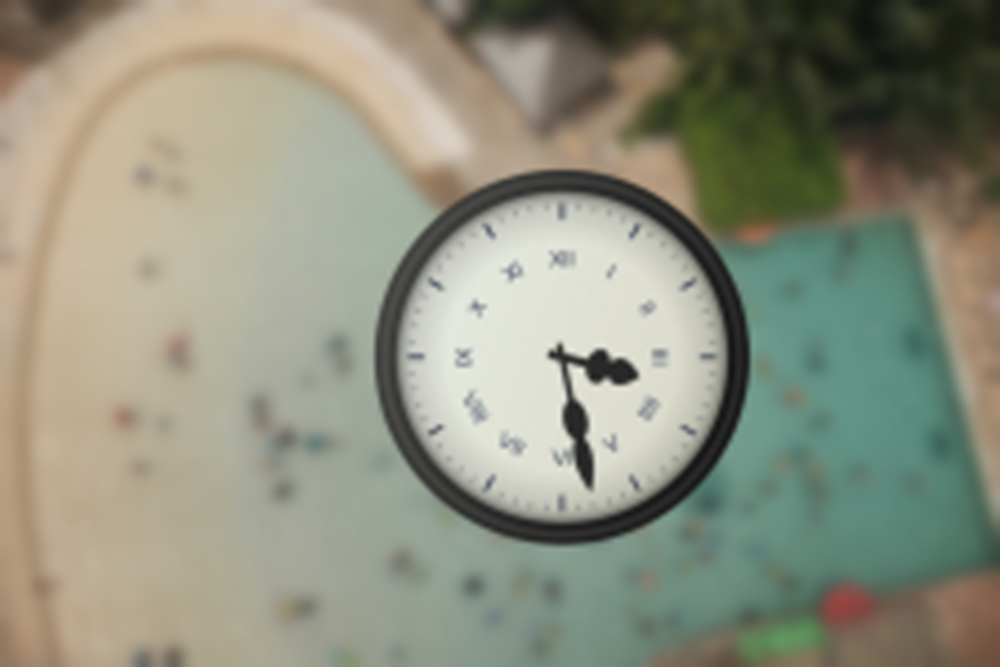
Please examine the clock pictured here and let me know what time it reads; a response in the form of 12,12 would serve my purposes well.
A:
3,28
